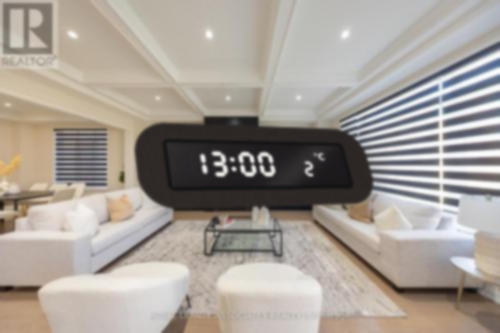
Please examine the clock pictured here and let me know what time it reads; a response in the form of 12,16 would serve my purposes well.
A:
13,00
